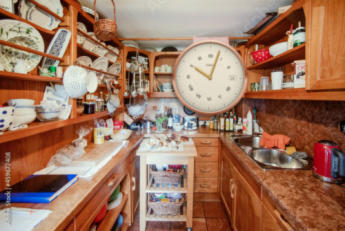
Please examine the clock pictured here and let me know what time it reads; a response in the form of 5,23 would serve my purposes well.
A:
10,03
